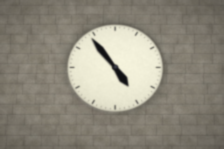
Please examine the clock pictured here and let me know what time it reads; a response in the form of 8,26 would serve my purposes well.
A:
4,54
